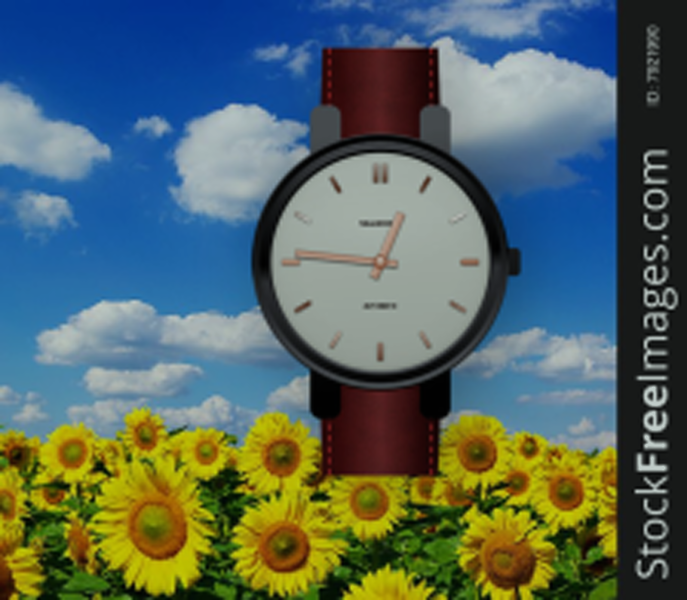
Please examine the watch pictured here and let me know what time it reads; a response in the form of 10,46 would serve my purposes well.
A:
12,46
